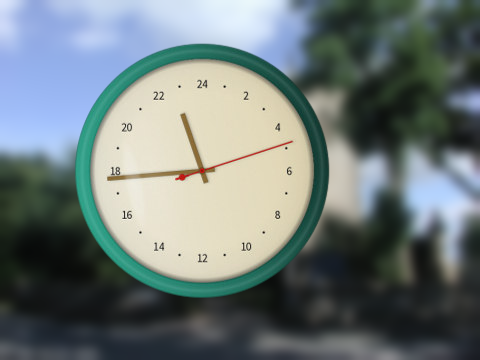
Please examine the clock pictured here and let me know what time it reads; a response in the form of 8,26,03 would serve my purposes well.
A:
22,44,12
